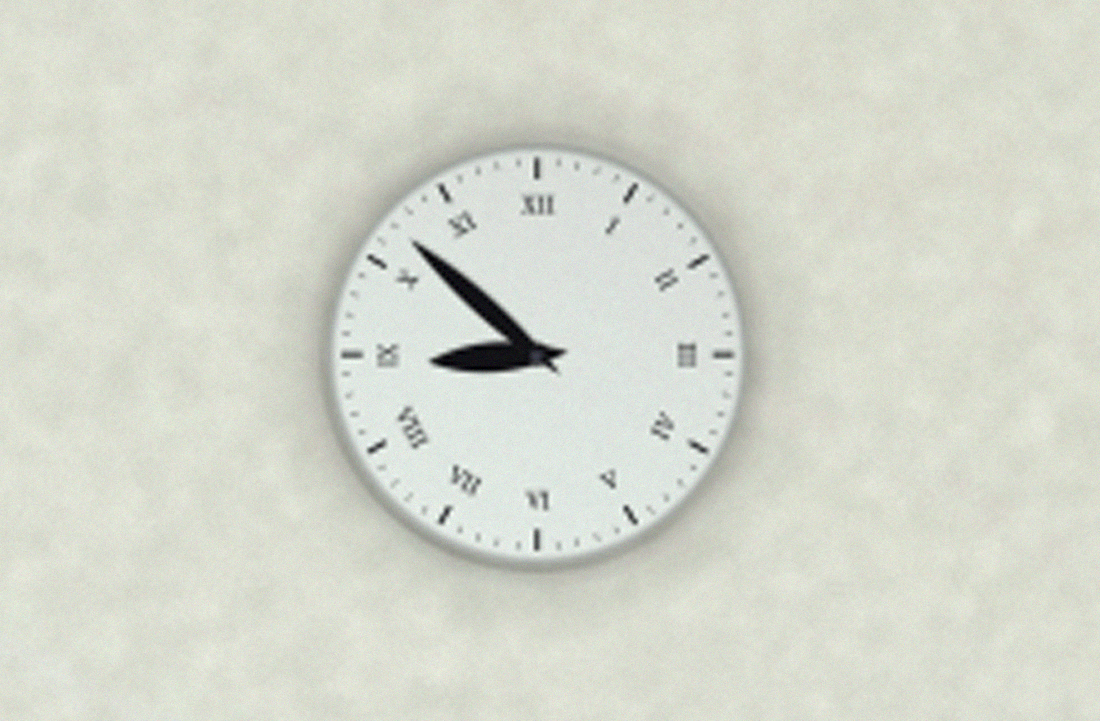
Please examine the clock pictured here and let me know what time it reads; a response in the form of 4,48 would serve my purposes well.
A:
8,52
